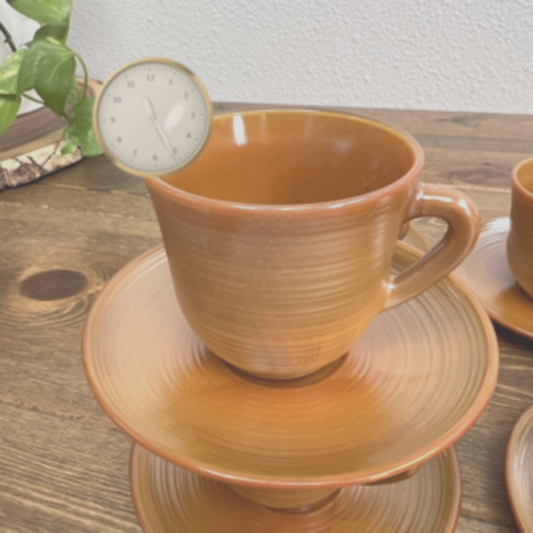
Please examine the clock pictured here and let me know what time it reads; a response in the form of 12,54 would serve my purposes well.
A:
11,26
